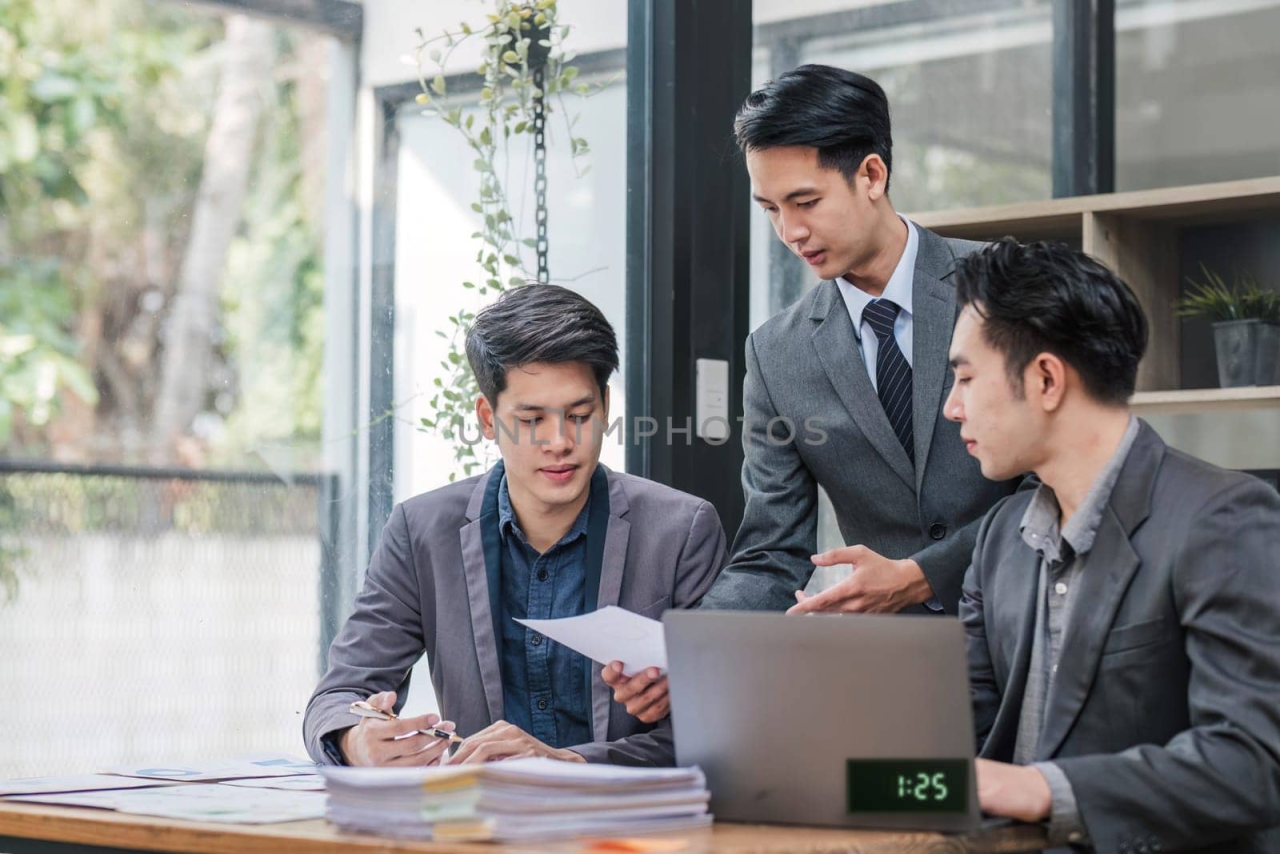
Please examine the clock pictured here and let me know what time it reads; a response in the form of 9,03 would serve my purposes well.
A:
1,25
